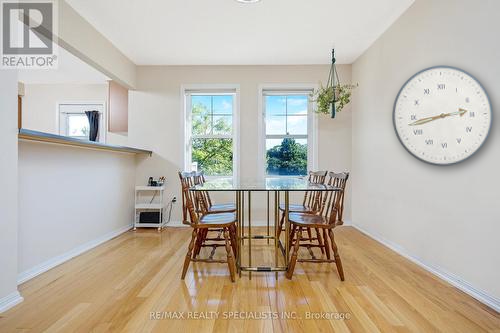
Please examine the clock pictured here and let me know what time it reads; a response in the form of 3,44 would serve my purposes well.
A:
2,43
